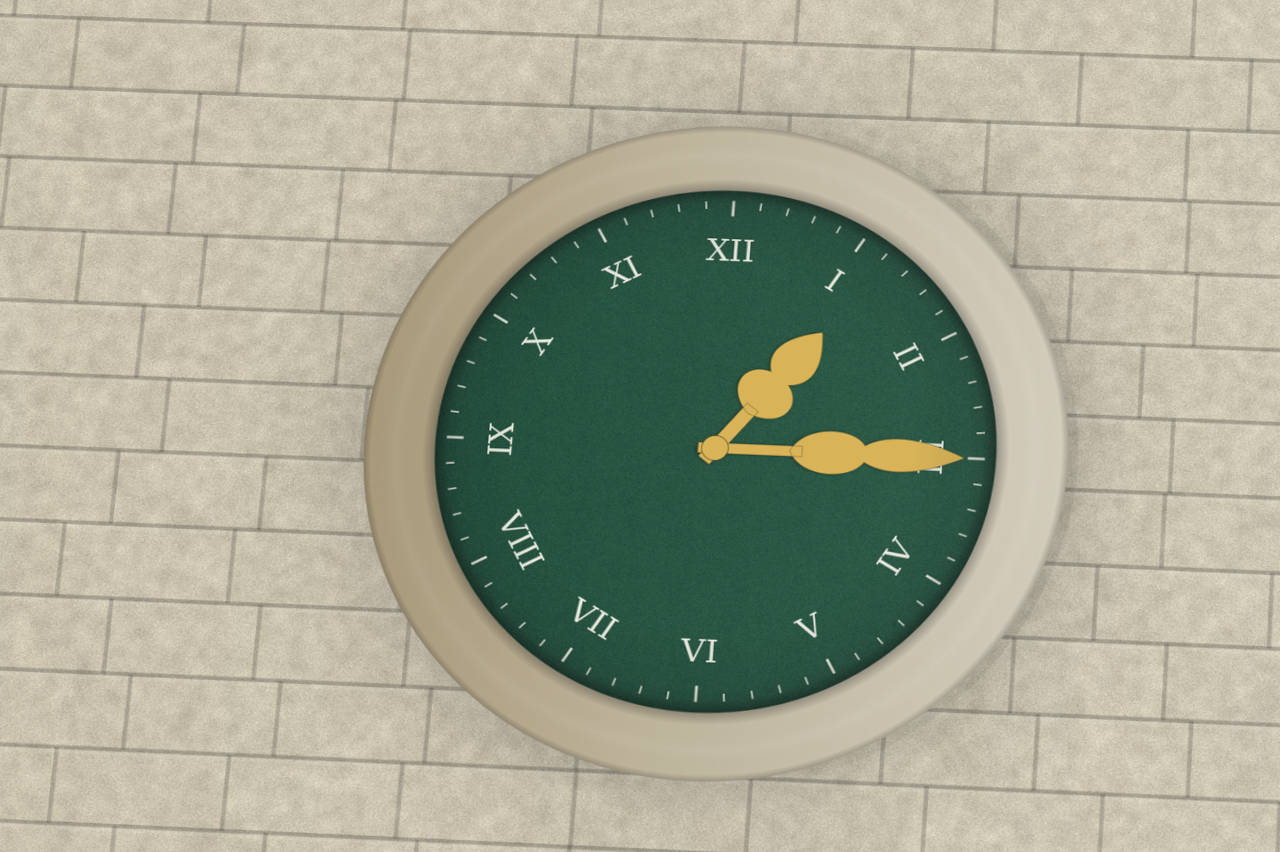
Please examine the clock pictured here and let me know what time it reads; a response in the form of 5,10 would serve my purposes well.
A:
1,15
